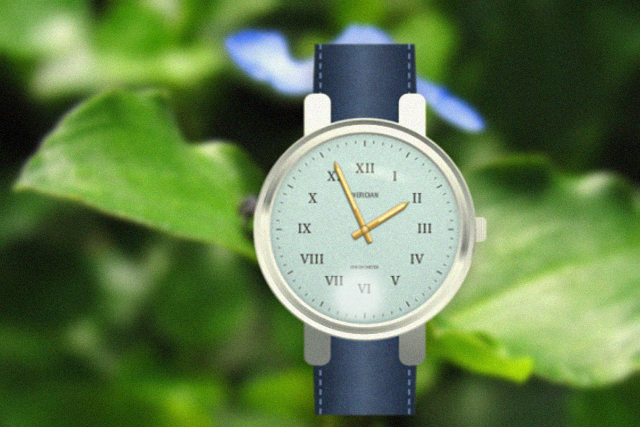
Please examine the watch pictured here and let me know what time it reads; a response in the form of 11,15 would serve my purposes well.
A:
1,56
